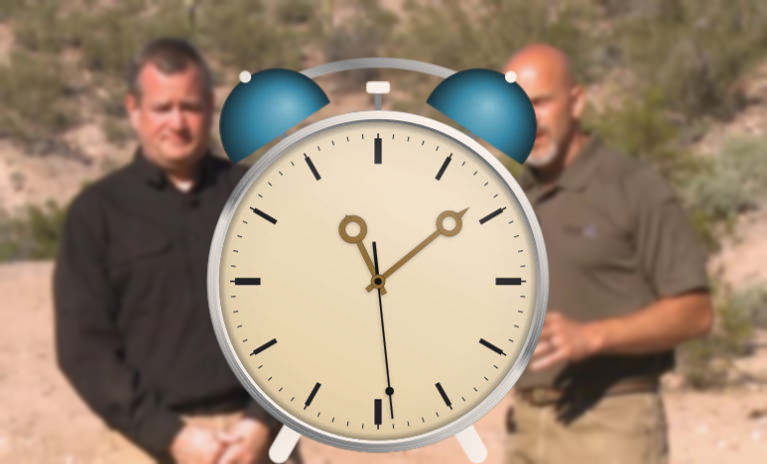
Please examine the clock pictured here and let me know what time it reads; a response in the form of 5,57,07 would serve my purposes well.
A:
11,08,29
